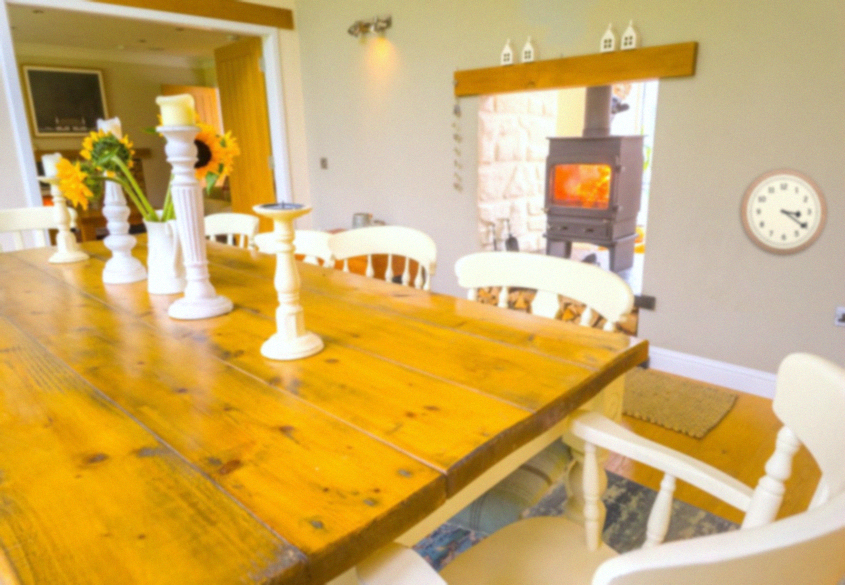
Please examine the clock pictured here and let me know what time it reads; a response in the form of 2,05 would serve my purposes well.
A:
3,21
